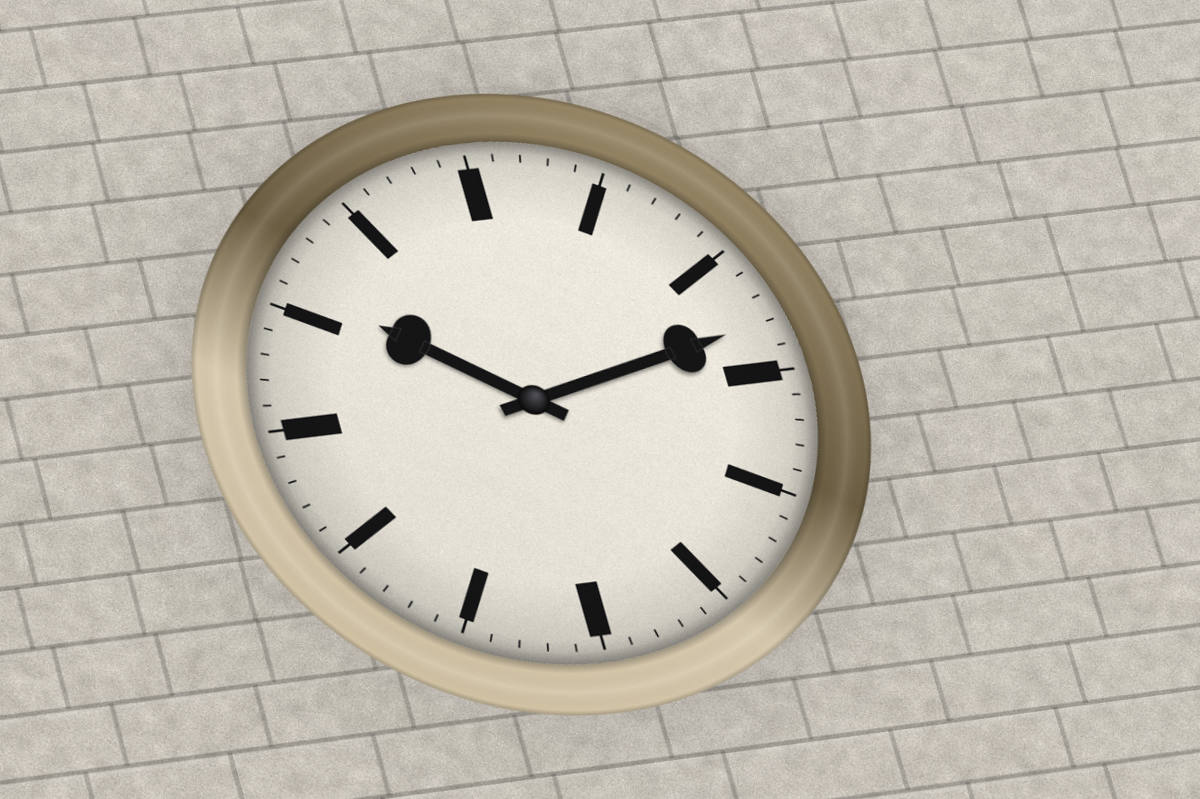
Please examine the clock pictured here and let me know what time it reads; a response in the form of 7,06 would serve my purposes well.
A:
10,13
